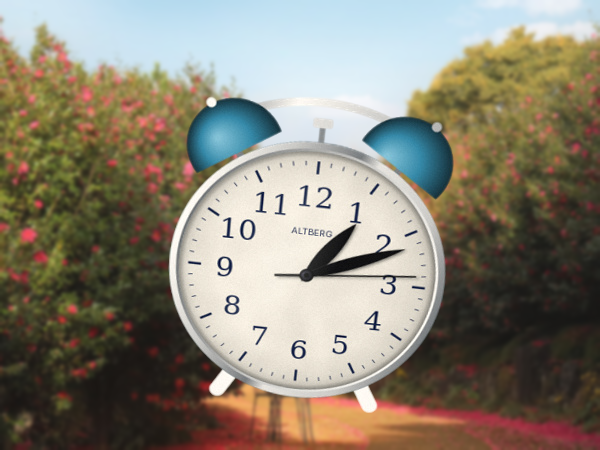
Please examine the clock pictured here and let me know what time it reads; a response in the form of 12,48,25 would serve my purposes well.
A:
1,11,14
